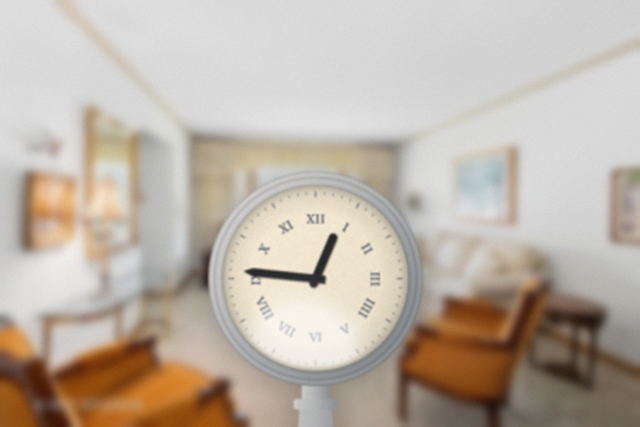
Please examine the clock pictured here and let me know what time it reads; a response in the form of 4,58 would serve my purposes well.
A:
12,46
